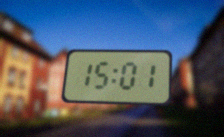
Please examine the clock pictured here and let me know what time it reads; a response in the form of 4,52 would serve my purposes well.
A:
15,01
